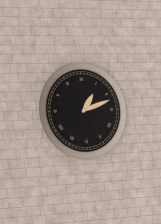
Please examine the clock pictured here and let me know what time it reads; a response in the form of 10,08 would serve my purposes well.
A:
1,12
